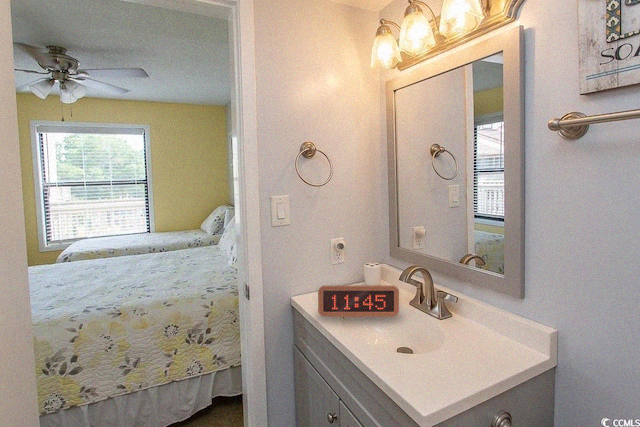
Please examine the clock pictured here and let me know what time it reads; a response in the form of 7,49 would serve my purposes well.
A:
11,45
